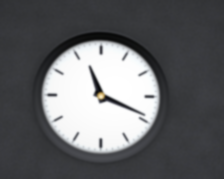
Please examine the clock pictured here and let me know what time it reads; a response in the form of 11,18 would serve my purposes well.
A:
11,19
